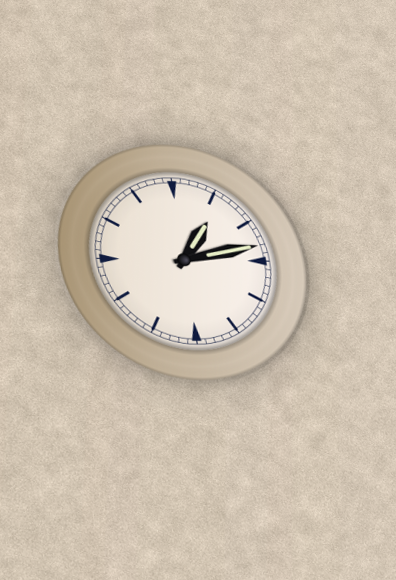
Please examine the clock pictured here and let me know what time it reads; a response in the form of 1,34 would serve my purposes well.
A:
1,13
